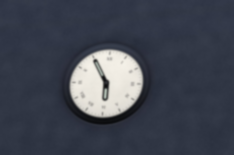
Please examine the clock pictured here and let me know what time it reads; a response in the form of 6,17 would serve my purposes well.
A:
5,55
